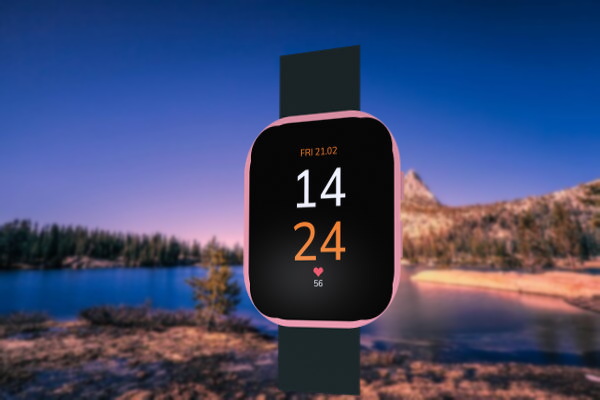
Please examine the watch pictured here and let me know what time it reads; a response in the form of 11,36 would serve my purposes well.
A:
14,24
